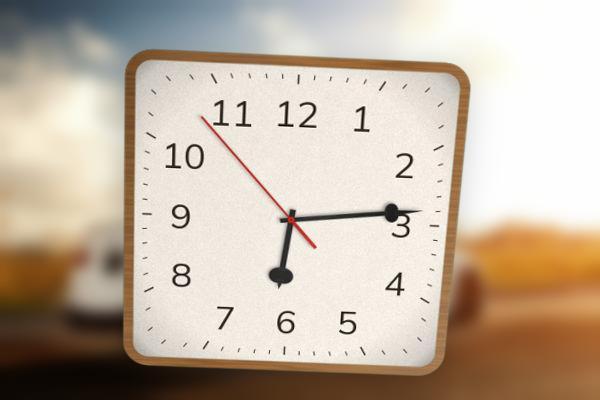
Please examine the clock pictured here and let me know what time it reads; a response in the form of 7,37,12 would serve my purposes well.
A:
6,13,53
